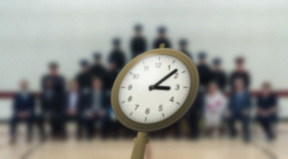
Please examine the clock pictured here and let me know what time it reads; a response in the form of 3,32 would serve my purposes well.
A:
3,08
